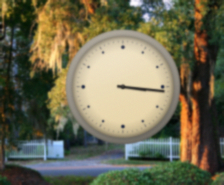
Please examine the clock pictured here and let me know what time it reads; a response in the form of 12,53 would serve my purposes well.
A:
3,16
